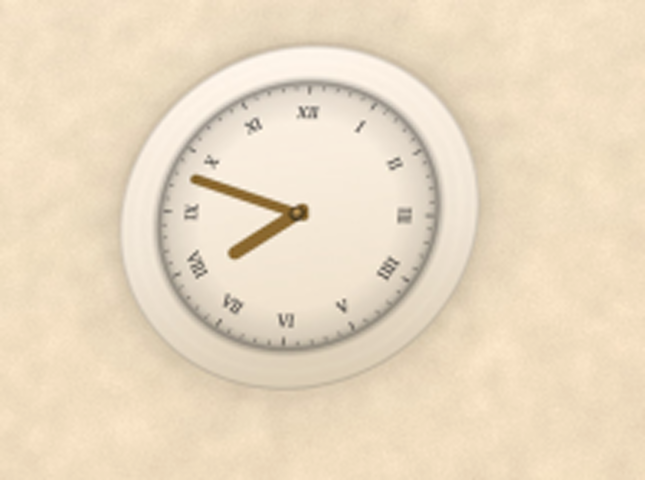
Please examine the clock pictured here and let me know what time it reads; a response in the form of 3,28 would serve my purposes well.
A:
7,48
